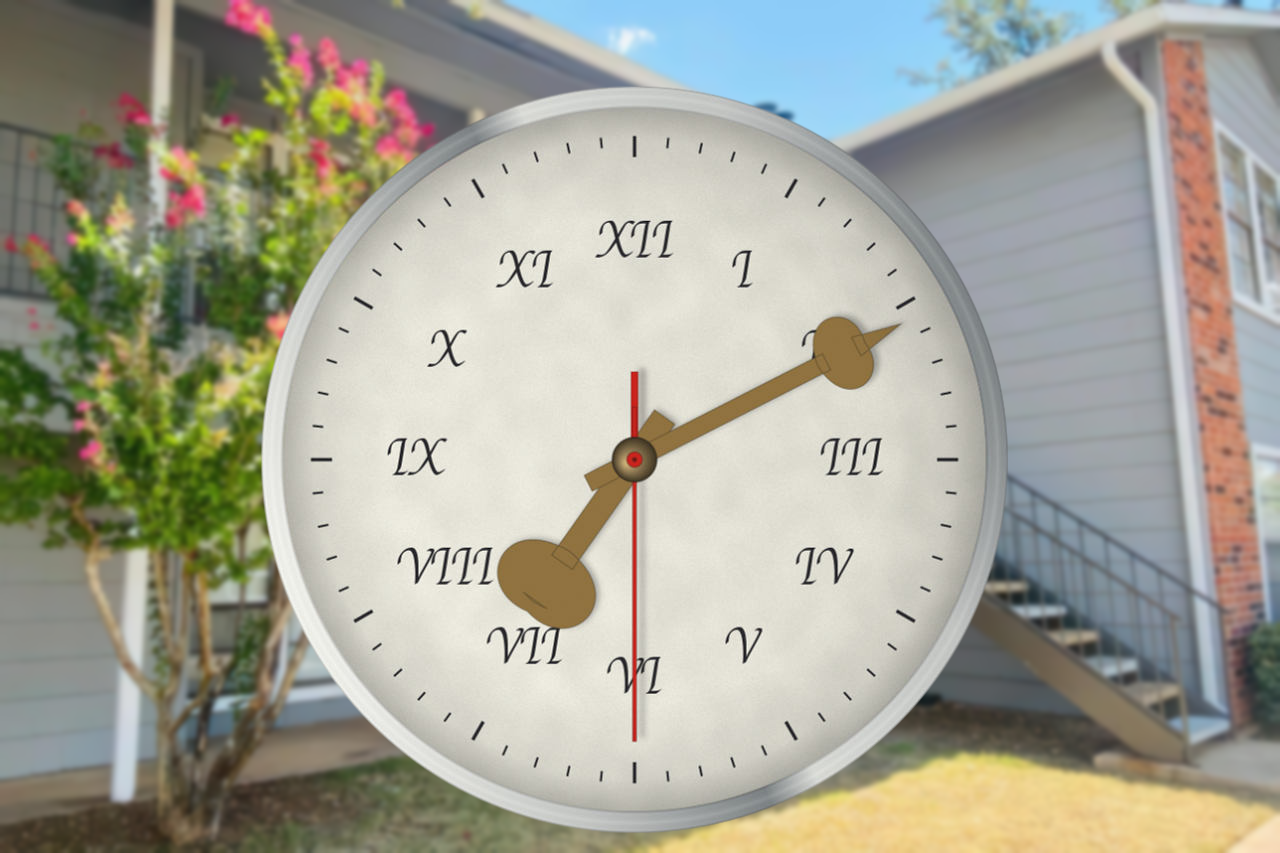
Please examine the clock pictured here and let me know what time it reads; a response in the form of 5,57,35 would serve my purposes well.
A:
7,10,30
